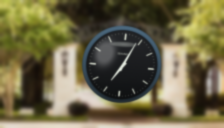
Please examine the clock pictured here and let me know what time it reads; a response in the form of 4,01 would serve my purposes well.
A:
7,04
